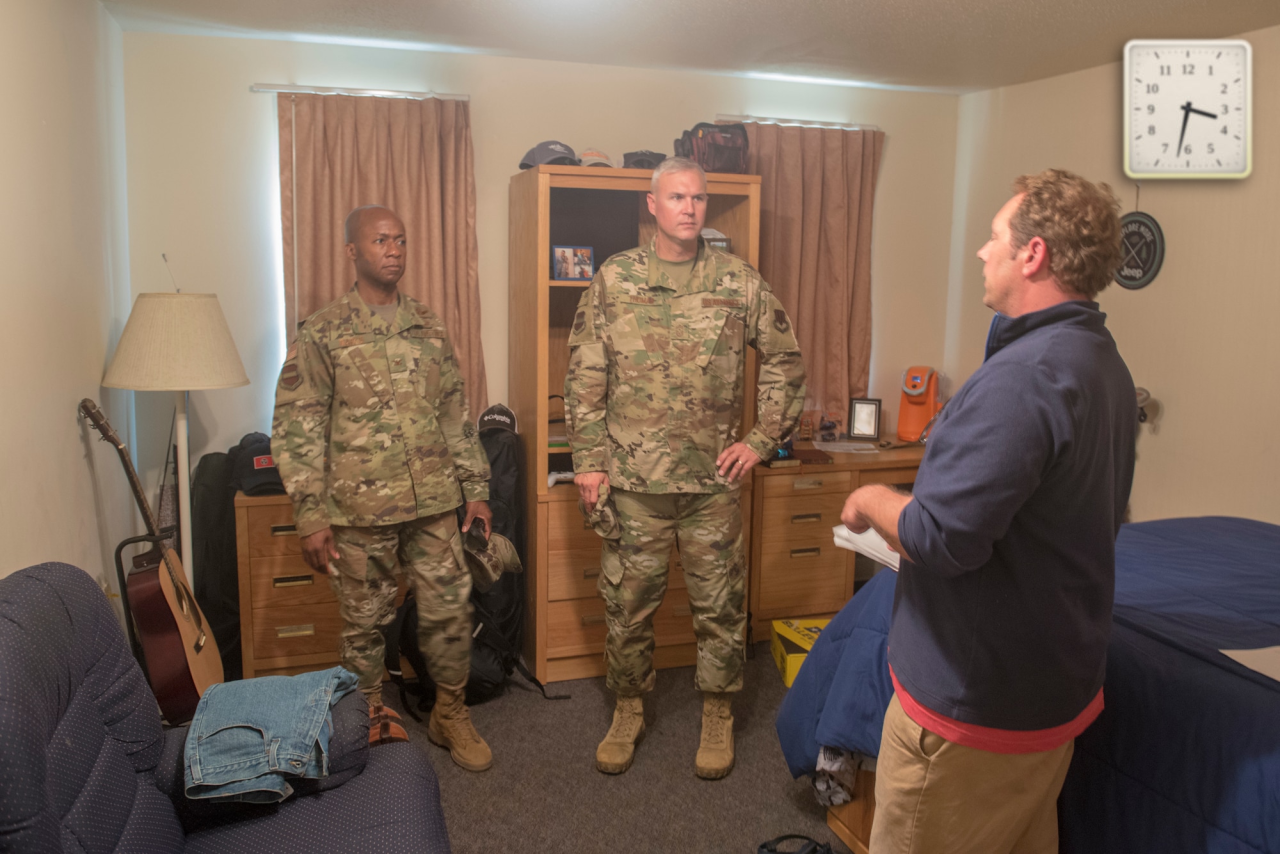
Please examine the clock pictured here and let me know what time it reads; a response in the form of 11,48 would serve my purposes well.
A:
3,32
